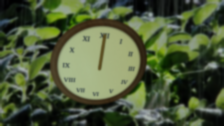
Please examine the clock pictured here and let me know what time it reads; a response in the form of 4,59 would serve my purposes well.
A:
12,00
